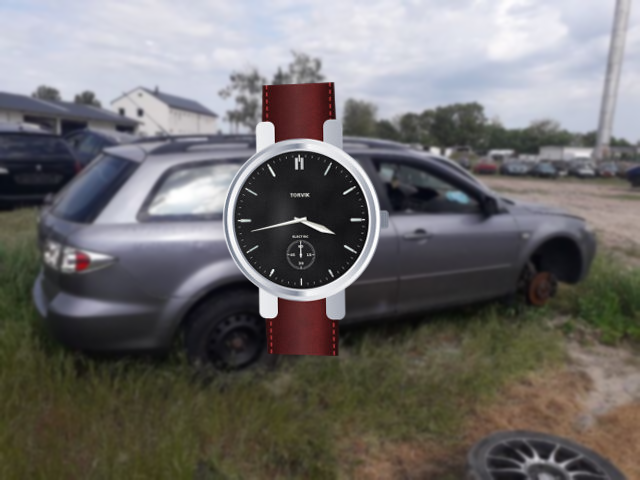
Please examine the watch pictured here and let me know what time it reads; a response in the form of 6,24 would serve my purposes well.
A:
3,43
